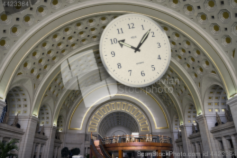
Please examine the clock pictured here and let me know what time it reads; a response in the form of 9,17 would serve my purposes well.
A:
10,08
